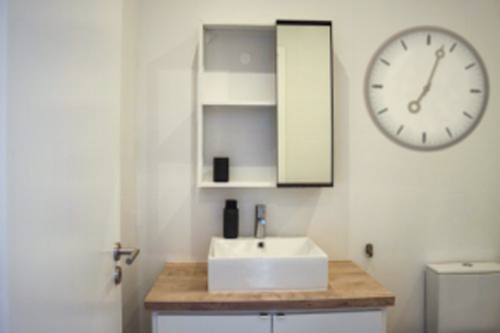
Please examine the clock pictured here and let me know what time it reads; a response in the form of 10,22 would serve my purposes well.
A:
7,03
